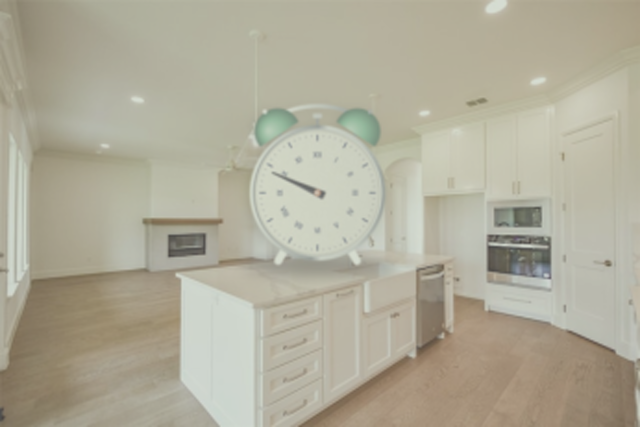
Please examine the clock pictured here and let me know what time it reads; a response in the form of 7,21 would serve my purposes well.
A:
9,49
